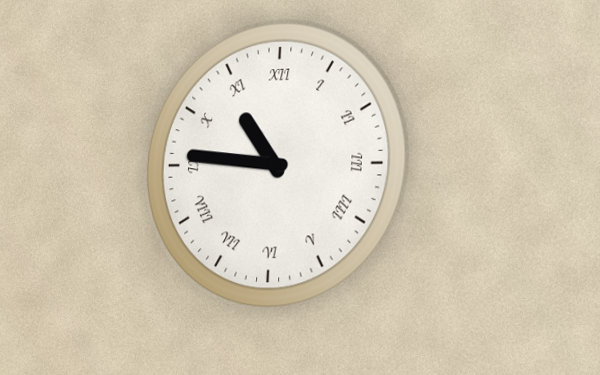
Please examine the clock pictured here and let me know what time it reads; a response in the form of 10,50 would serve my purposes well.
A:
10,46
